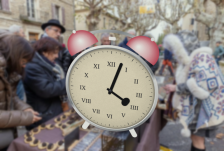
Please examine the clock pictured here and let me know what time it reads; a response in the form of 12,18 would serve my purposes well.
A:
4,03
